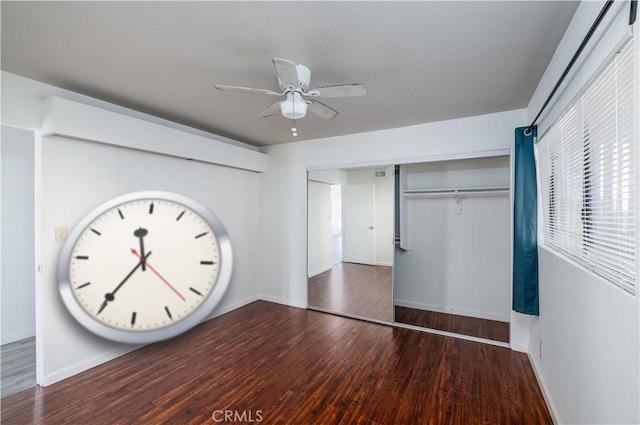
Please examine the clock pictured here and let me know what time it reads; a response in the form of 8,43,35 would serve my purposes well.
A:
11,35,22
